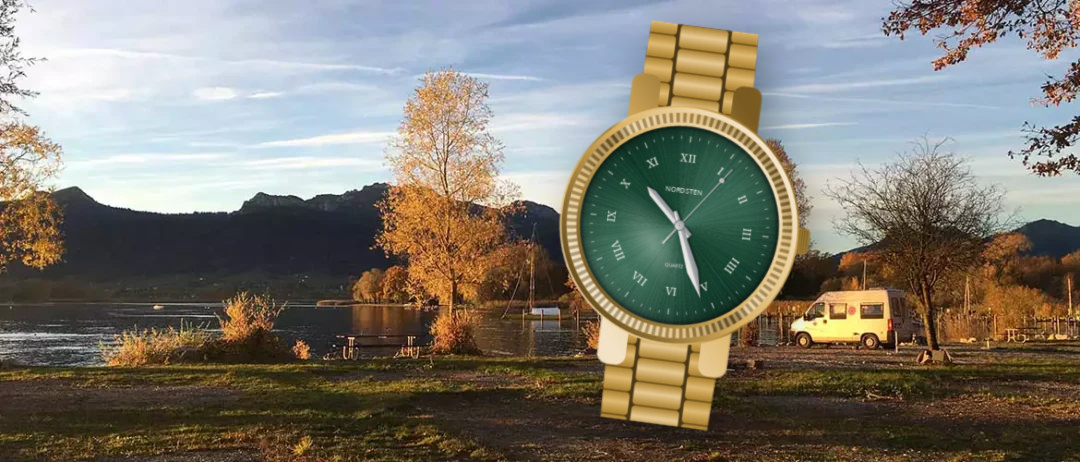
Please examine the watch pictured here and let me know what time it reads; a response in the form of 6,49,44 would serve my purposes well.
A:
10,26,06
